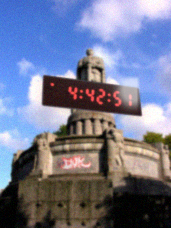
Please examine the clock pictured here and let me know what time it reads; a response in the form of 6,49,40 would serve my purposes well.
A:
4,42,51
